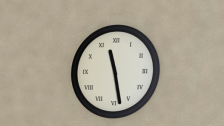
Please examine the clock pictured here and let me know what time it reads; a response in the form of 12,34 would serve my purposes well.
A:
11,28
